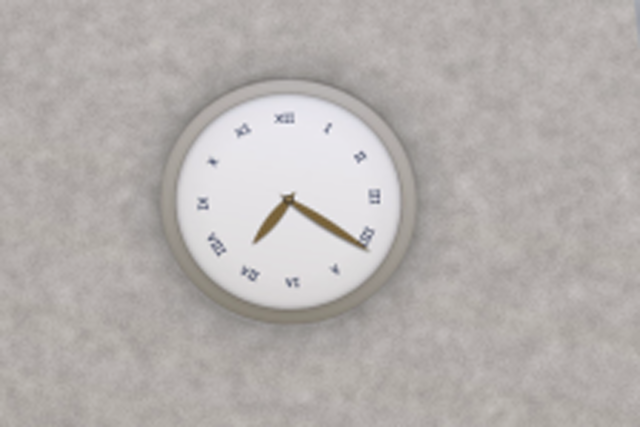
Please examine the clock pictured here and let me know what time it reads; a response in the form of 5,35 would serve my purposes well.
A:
7,21
